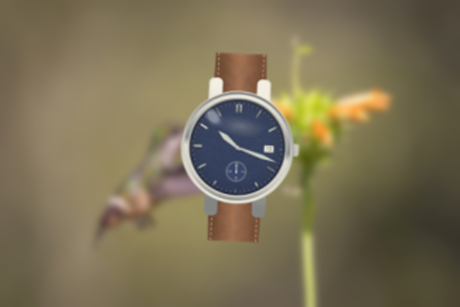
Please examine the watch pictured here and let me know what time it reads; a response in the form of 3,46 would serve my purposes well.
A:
10,18
